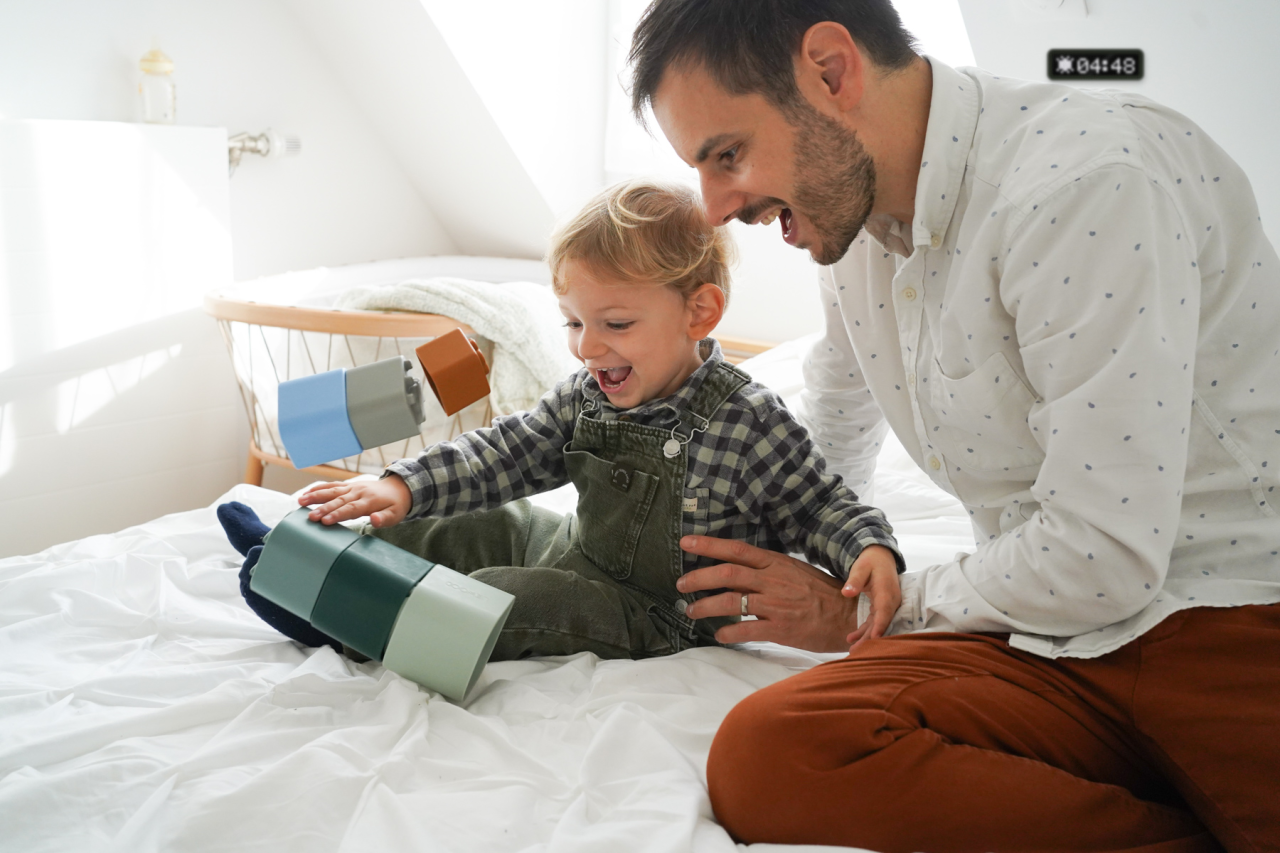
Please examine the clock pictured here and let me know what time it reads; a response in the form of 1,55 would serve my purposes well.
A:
4,48
